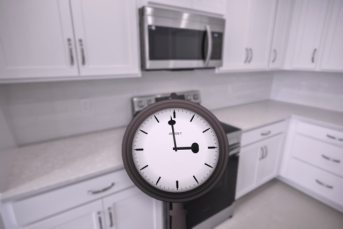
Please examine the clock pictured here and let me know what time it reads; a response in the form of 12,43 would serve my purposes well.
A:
2,59
